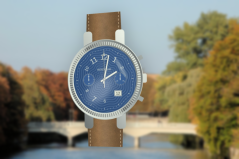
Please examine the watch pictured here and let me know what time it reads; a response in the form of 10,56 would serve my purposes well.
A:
2,02
